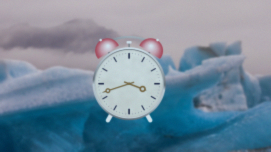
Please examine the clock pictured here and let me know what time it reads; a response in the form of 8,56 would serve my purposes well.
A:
3,42
